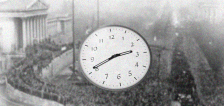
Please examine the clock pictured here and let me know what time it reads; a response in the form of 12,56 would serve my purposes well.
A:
2,41
